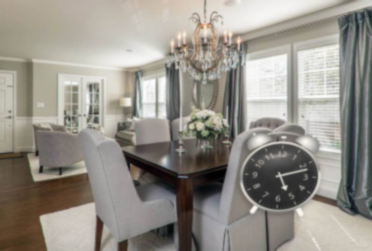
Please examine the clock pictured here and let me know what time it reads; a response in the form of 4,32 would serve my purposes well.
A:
5,12
